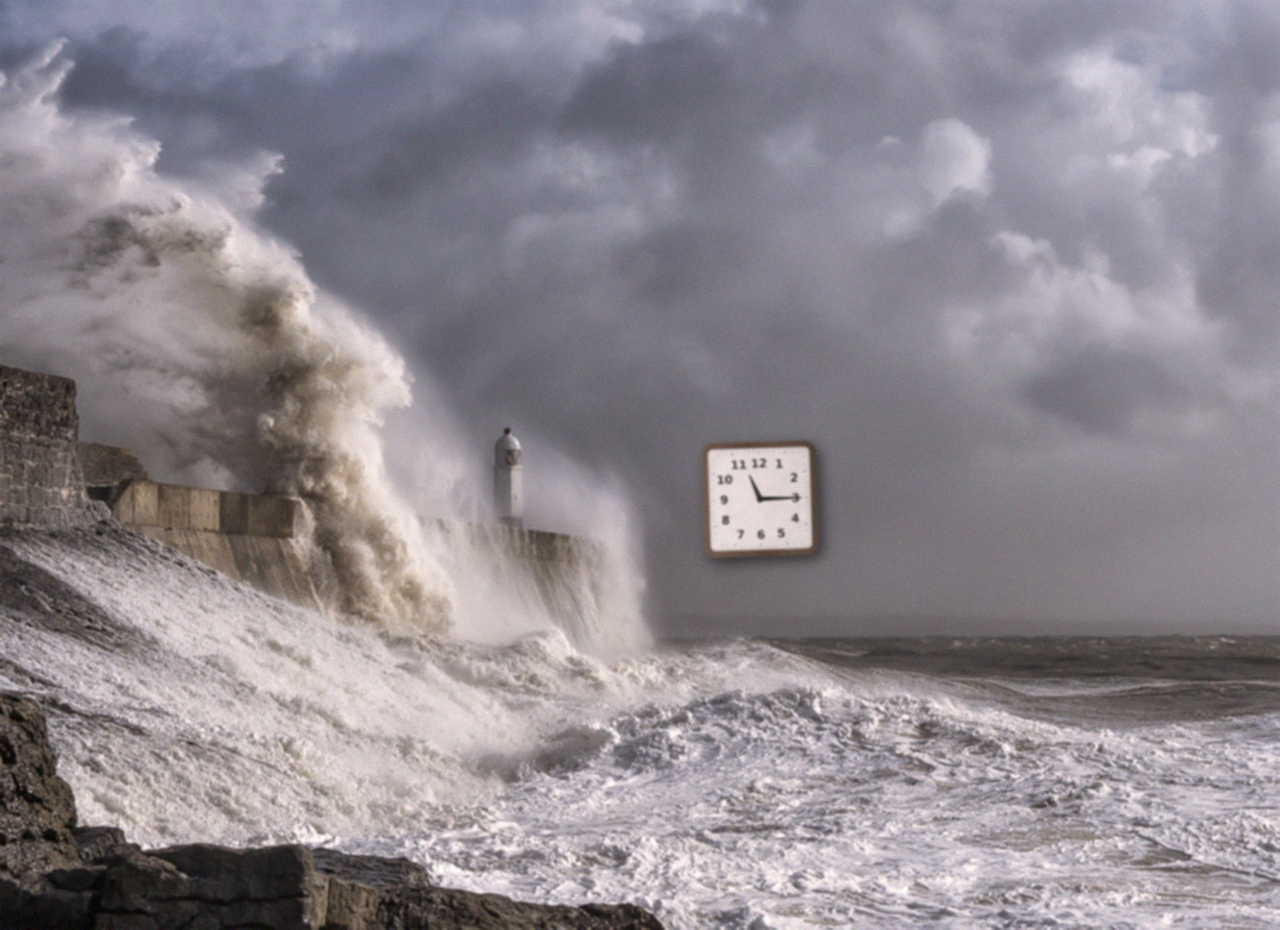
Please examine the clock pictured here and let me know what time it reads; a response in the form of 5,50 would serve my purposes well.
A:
11,15
